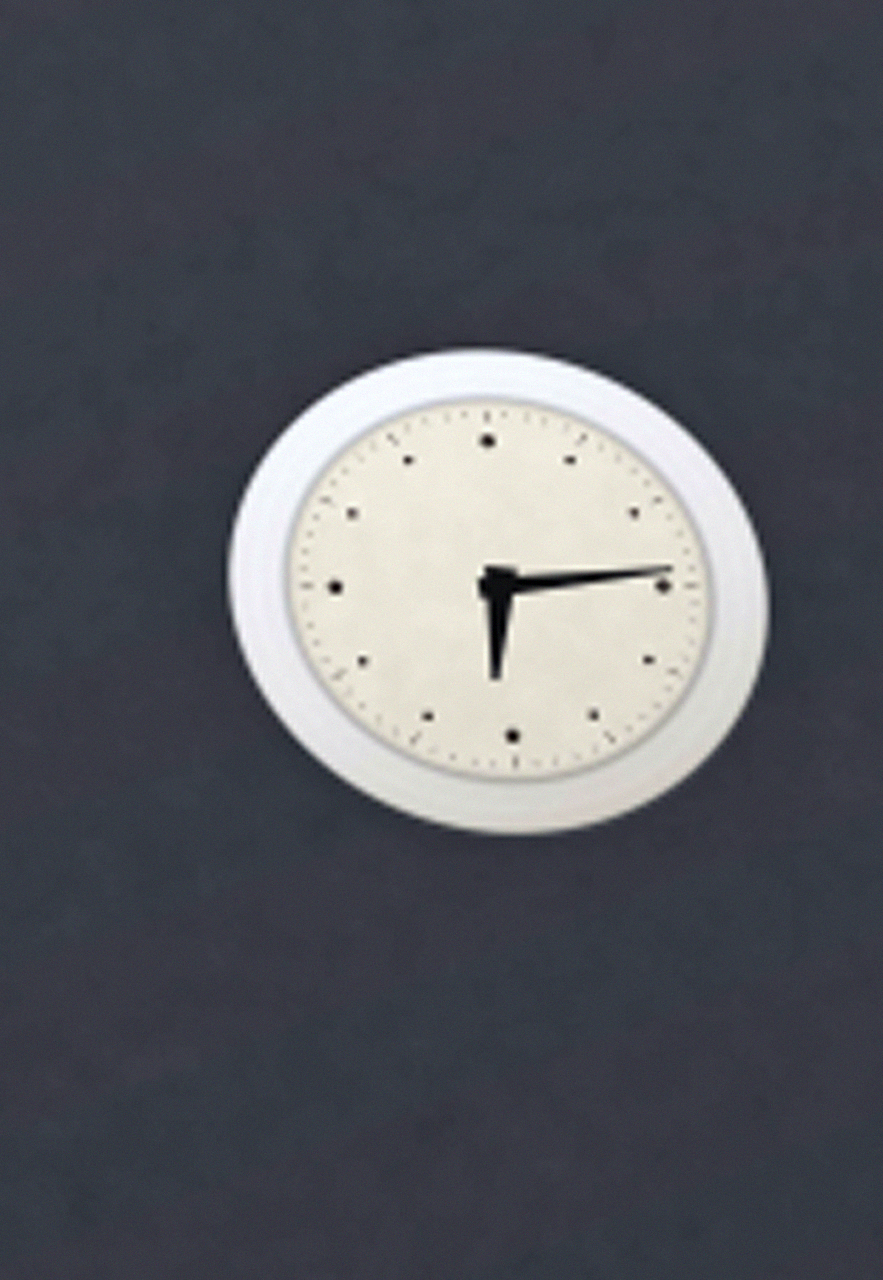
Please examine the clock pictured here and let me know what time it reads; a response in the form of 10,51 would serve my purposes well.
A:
6,14
